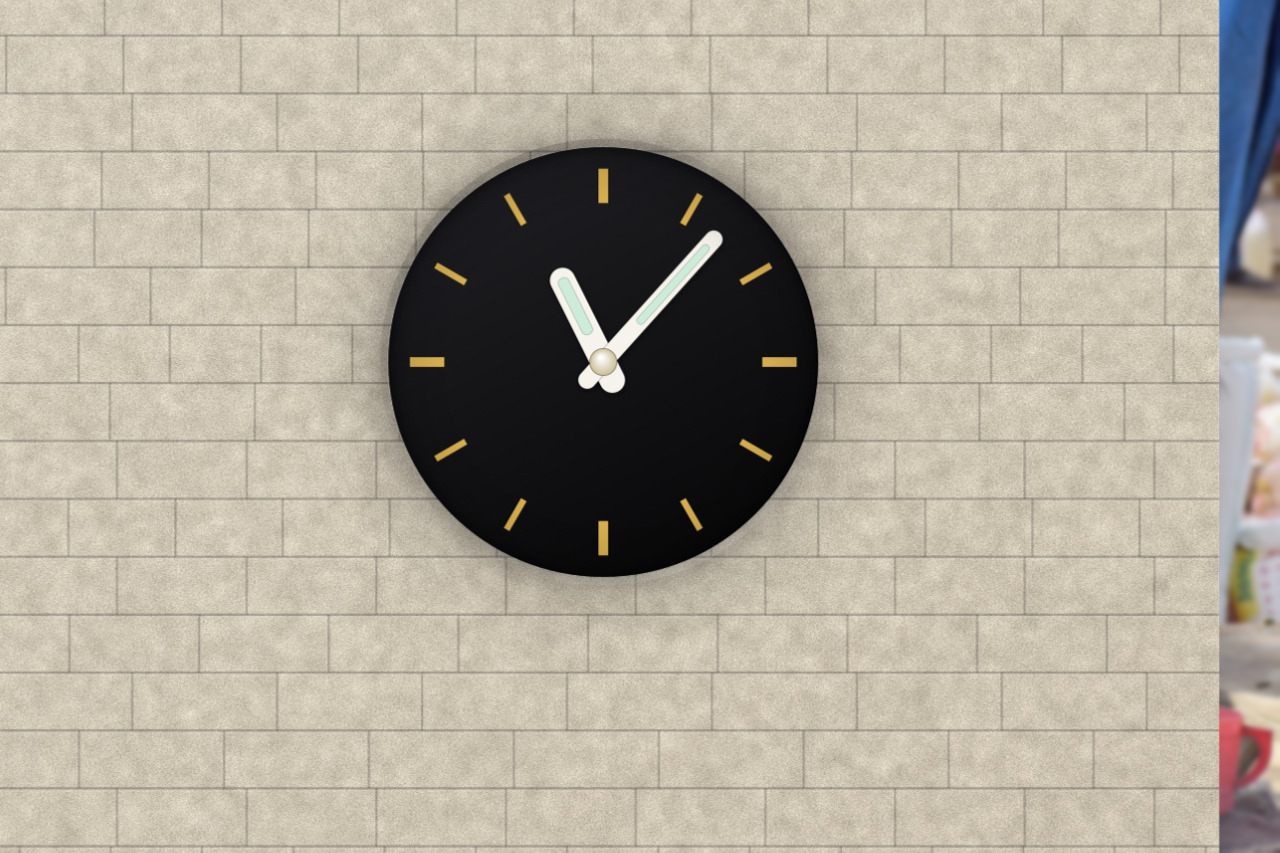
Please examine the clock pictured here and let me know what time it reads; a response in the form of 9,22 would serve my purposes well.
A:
11,07
